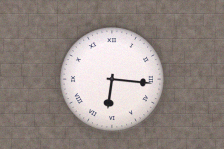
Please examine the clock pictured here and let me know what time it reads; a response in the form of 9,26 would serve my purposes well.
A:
6,16
